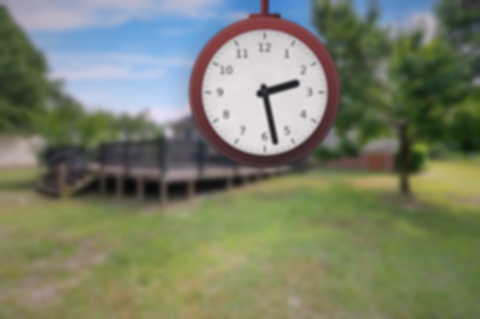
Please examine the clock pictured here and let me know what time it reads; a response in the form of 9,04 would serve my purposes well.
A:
2,28
